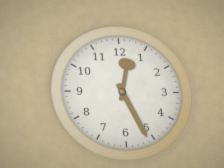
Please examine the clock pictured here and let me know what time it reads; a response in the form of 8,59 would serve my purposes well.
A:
12,26
